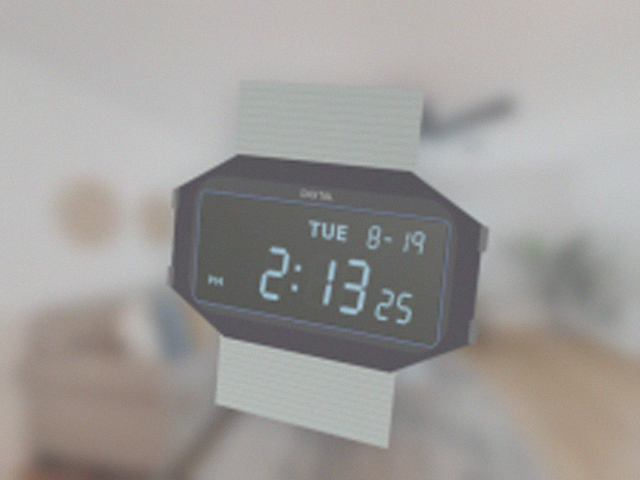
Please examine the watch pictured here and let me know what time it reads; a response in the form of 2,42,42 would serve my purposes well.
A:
2,13,25
